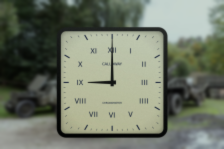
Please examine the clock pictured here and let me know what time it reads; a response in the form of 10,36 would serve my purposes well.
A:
9,00
